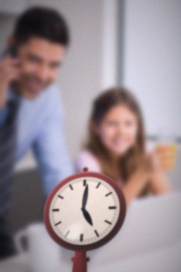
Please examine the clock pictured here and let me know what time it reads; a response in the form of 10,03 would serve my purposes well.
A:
5,01
